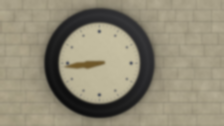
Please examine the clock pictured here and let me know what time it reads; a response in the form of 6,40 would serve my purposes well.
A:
8,44
